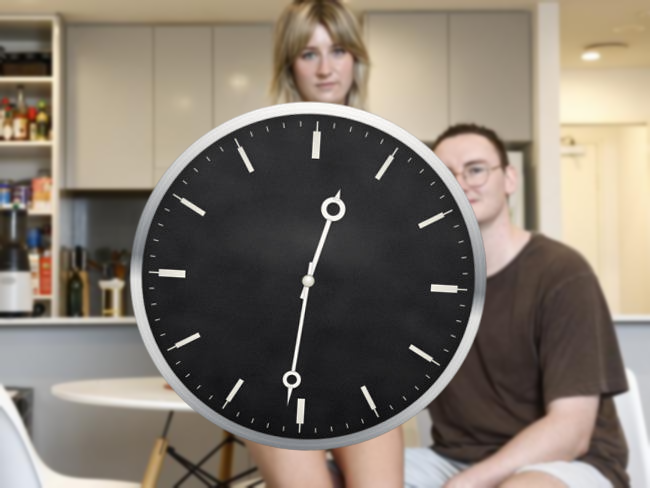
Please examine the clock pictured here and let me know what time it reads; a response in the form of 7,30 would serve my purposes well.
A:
12,31
